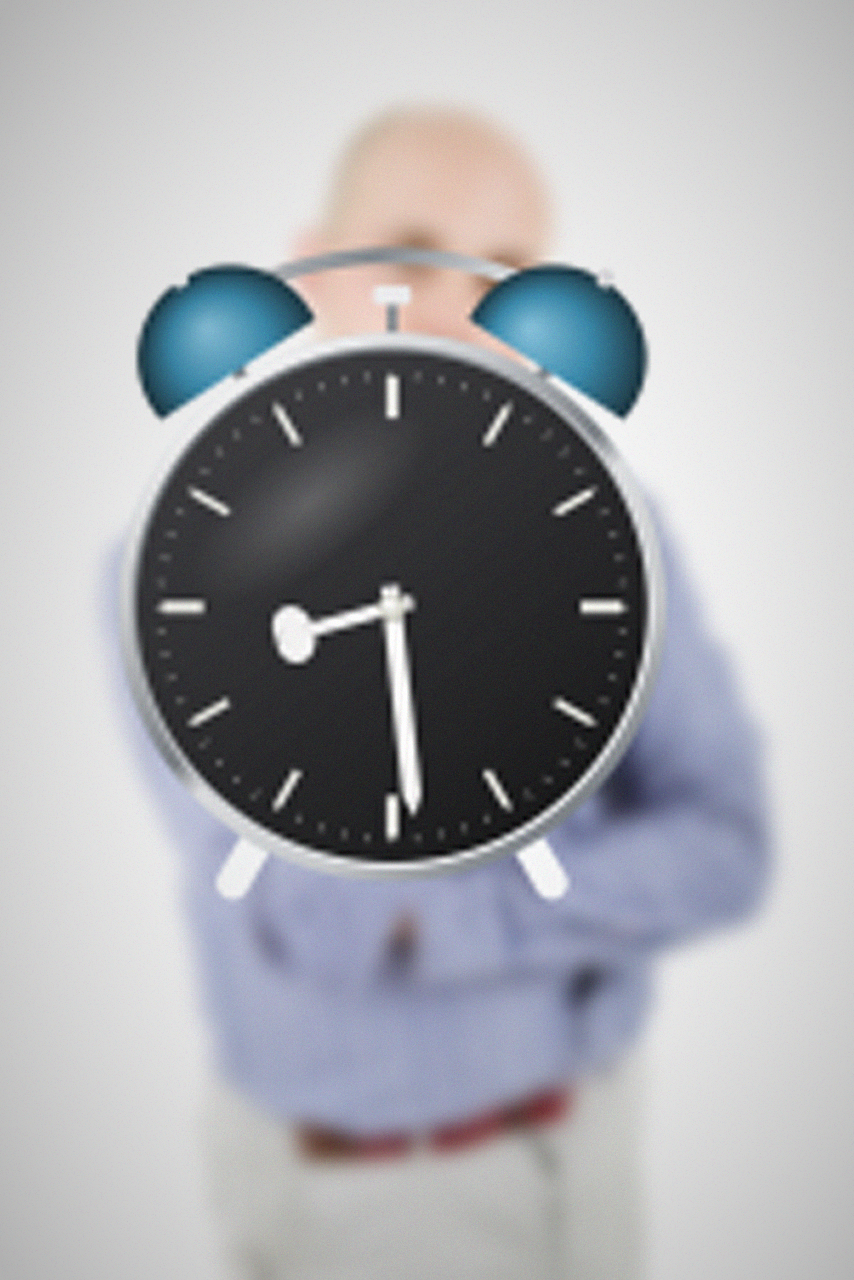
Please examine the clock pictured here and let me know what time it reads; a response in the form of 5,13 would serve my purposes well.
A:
8,29
